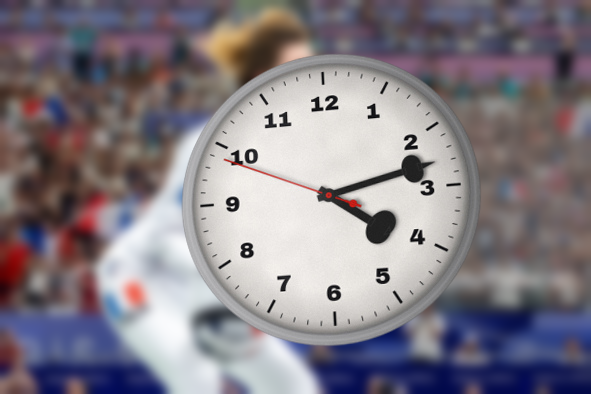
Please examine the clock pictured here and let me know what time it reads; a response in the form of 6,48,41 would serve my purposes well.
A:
4,12,49
